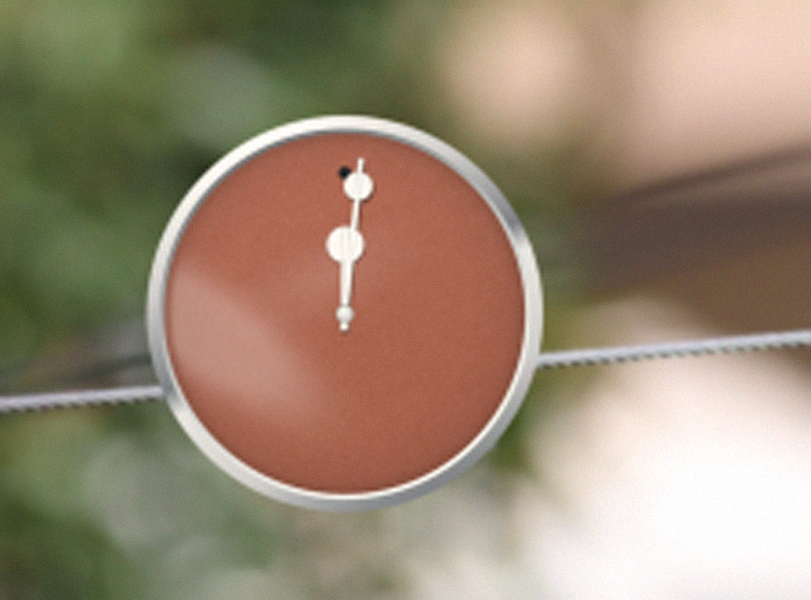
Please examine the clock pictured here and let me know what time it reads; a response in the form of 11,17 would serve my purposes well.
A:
12,01
